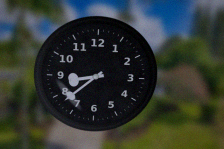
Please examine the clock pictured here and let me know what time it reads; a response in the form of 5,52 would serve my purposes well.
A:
8,38
